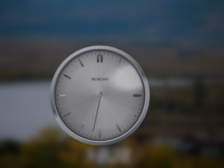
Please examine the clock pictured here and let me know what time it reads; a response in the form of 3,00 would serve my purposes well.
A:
6,32
